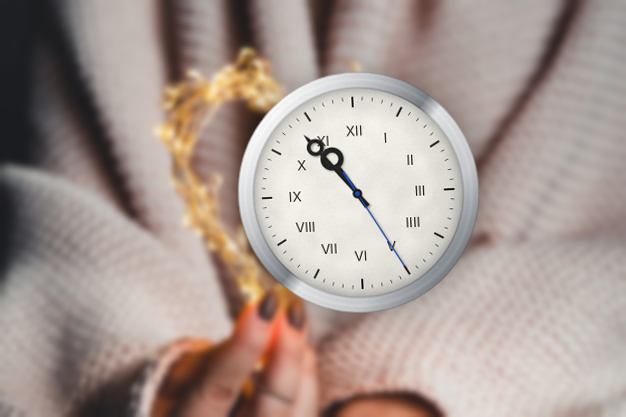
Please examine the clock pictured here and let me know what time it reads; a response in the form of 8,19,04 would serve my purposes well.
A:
10,53,25
